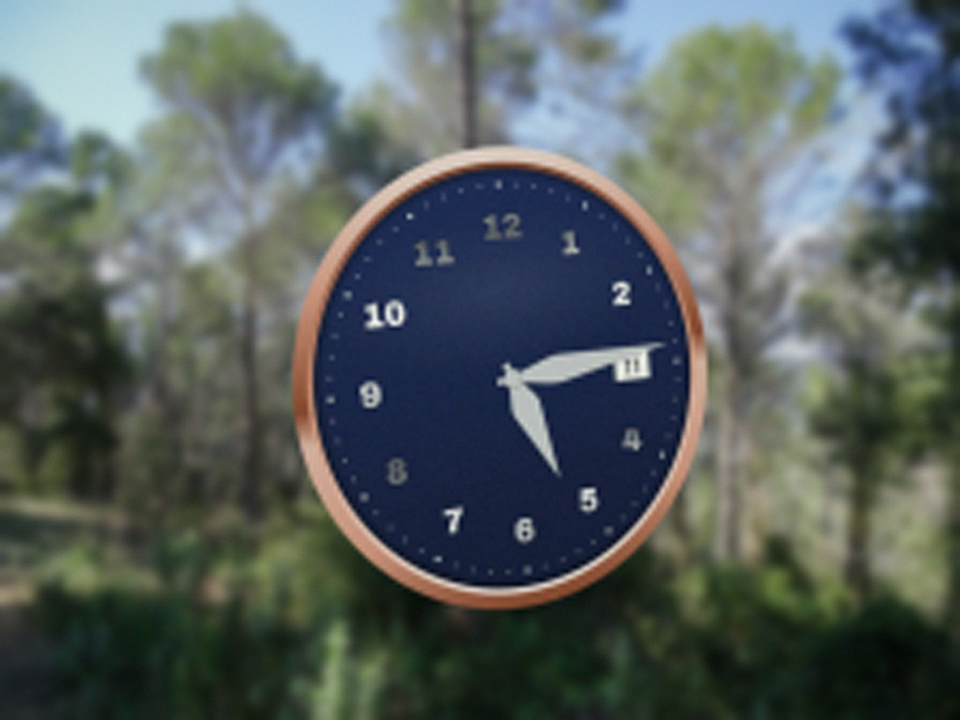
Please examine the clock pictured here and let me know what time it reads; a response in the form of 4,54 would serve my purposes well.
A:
5,14
